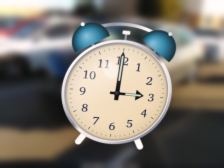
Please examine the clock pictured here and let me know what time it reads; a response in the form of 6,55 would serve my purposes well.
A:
3,00
